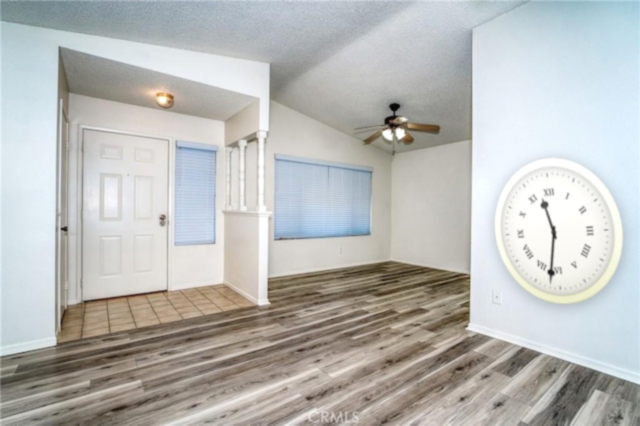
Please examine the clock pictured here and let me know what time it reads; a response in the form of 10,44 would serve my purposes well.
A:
11,32
